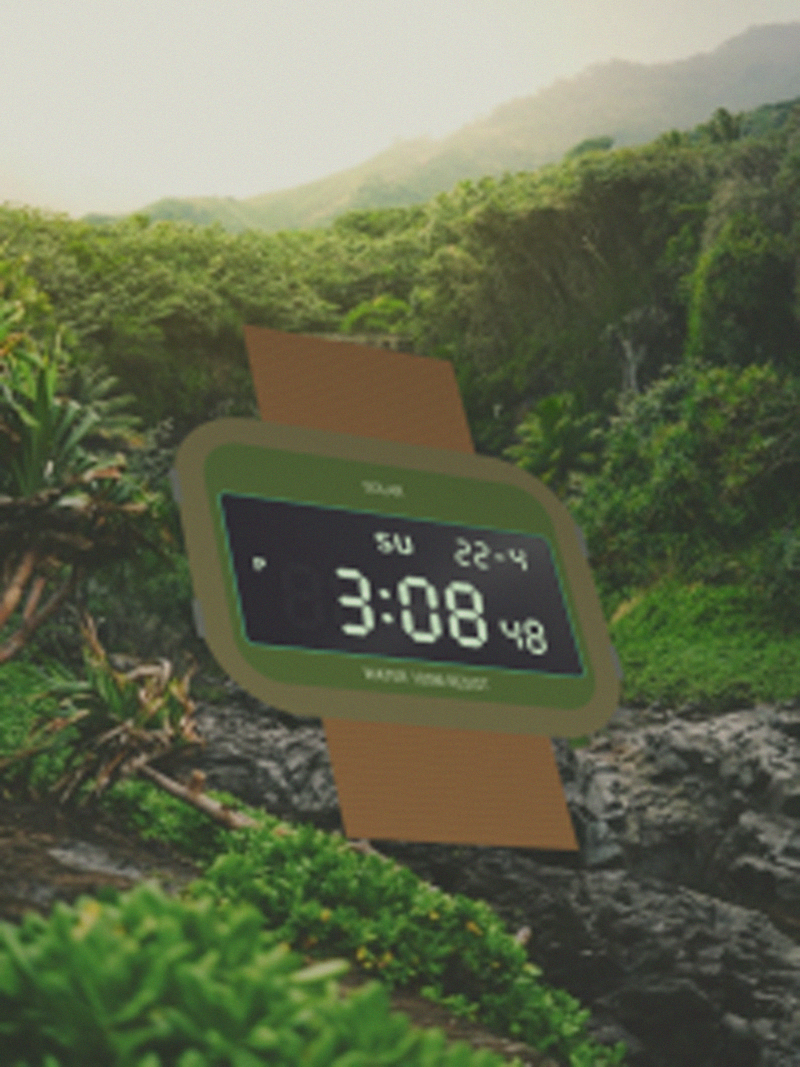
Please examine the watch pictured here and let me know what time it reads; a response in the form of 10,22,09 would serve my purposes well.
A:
3,08,48
